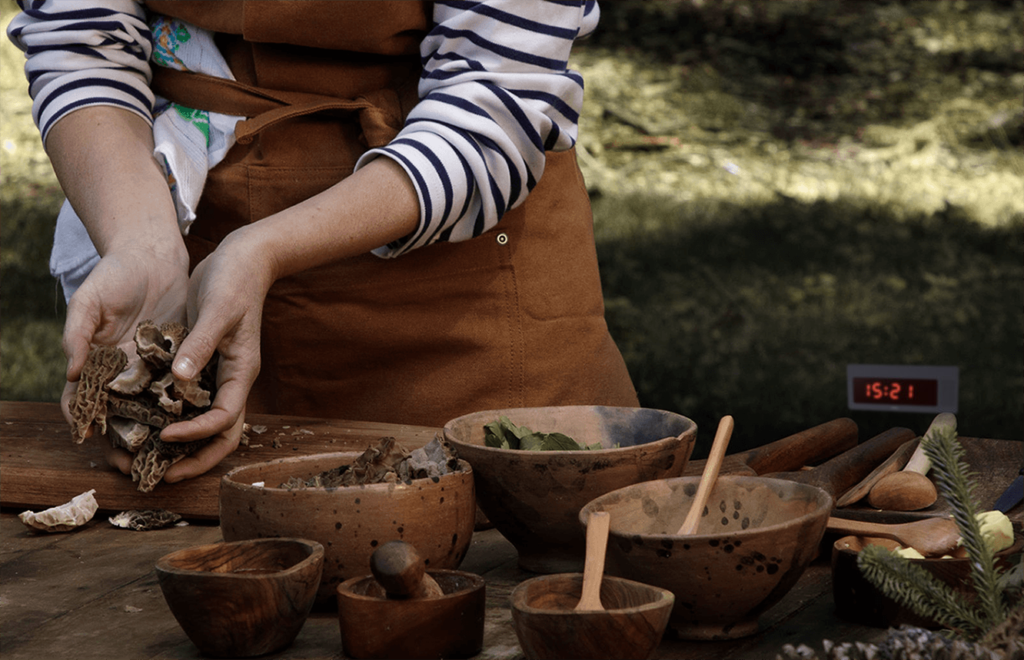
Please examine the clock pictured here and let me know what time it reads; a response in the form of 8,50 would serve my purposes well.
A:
15,21
